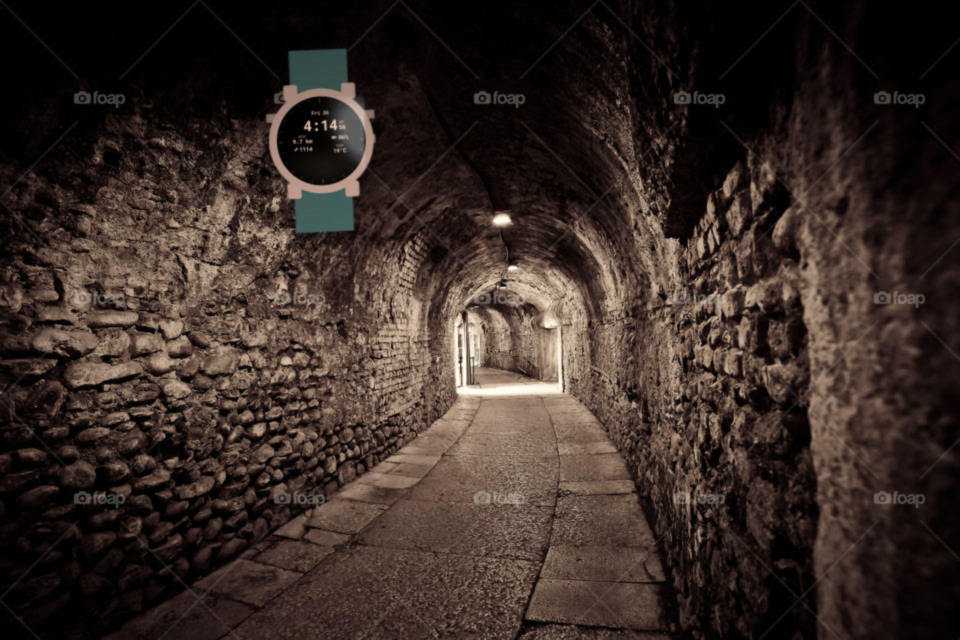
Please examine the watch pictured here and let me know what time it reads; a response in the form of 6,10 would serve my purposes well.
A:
4,14
